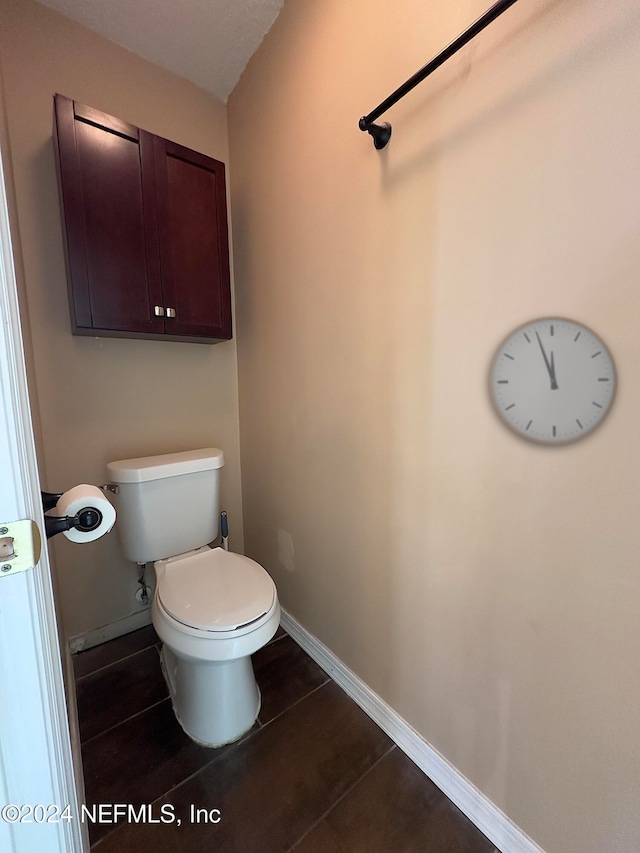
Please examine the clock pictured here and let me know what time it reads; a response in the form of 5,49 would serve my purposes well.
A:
11,57
